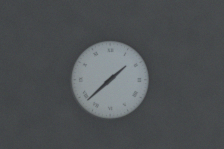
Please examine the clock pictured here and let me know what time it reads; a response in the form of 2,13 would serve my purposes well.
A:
1,38
